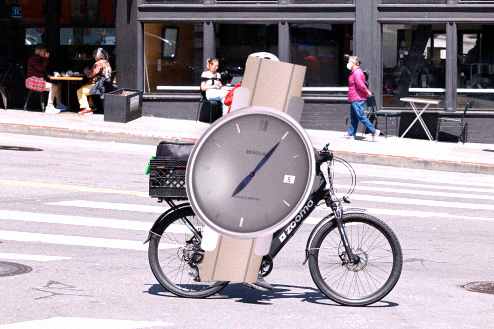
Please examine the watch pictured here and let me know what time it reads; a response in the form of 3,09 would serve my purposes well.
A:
7,05
